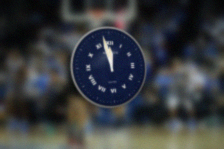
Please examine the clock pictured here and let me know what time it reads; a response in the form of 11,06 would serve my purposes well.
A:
11,58
